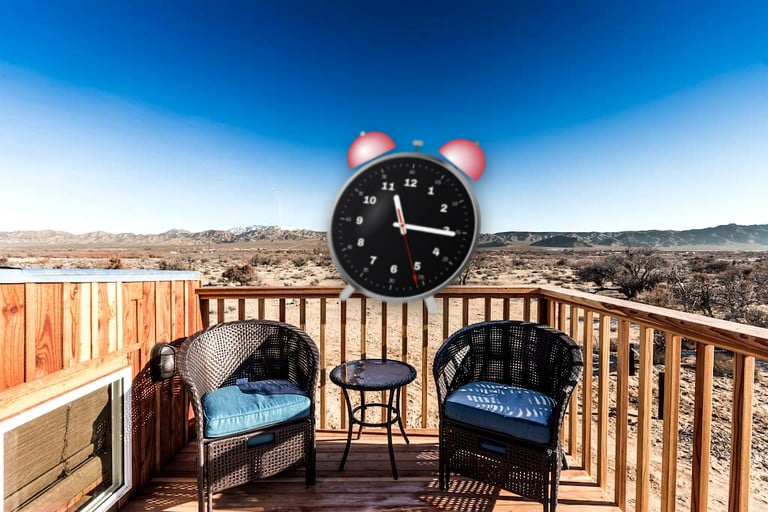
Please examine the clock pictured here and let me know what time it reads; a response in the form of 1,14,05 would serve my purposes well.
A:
11,15,26
